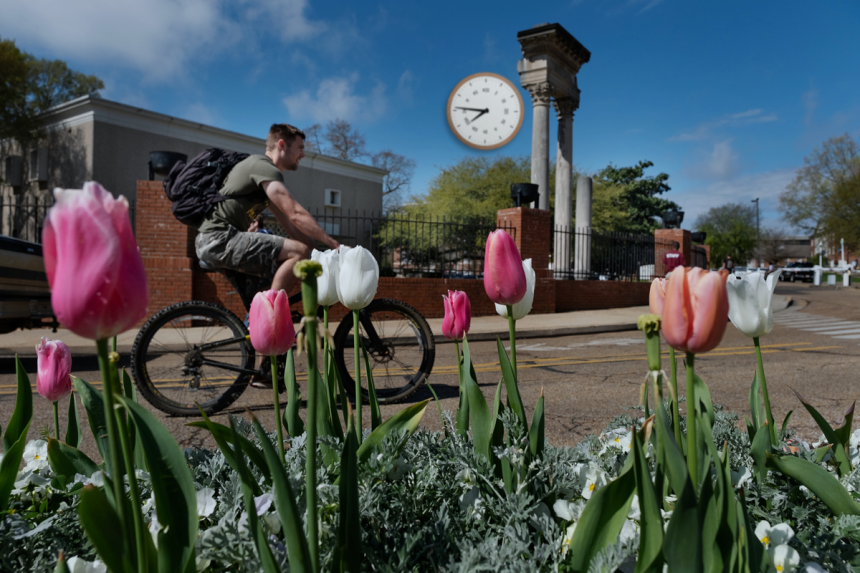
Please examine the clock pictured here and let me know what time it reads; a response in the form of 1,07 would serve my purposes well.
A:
7,46
